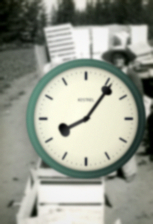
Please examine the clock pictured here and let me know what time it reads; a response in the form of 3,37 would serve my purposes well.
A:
8,06
